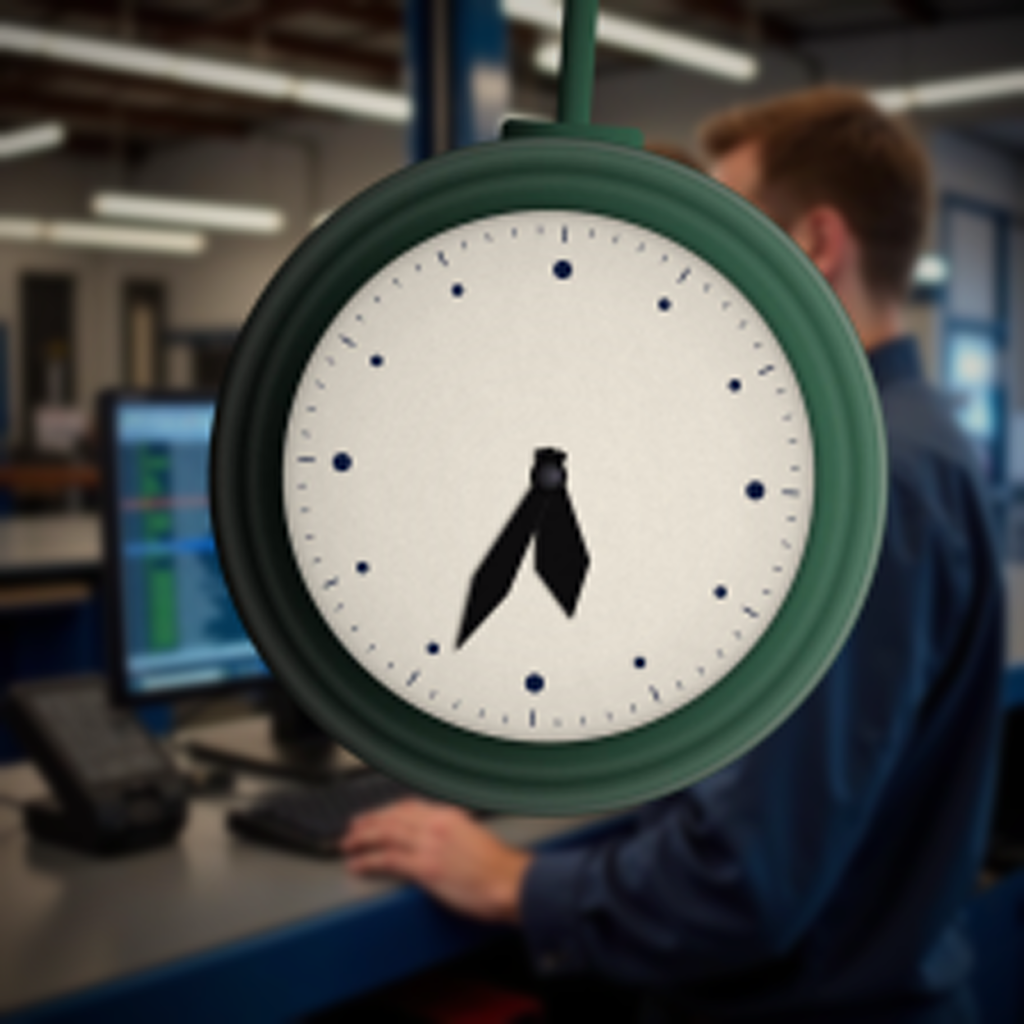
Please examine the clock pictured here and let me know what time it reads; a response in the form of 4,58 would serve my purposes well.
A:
5,34
